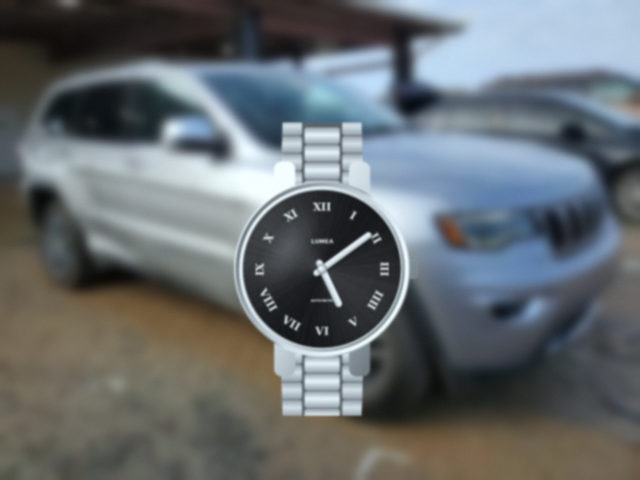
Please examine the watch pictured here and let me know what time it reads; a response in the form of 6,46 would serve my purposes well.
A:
5,09
